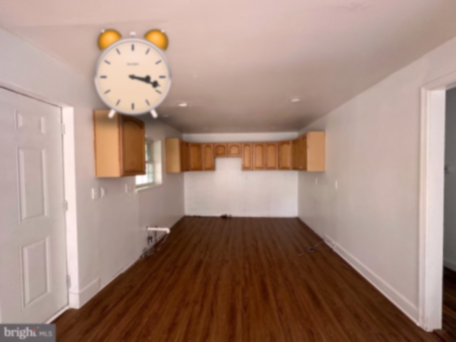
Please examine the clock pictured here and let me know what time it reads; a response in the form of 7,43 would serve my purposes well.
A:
3,18
